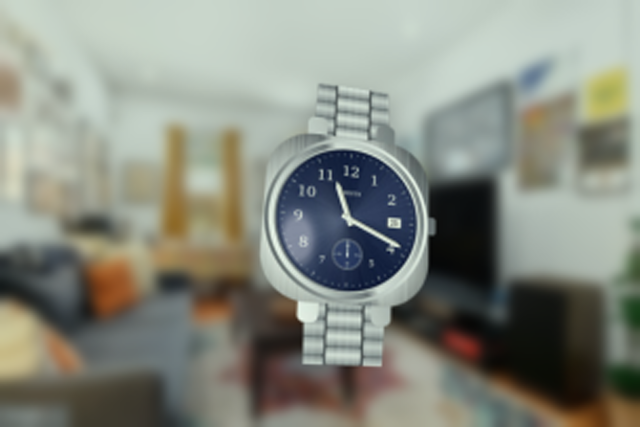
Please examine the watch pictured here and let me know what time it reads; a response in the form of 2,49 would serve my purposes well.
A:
11,19
